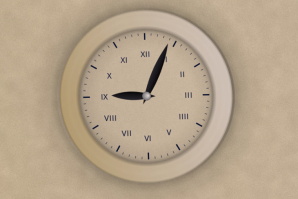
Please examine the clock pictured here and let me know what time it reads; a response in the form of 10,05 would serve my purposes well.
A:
9,04
